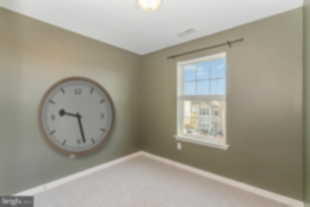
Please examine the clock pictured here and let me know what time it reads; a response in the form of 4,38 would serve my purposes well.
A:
9,28
